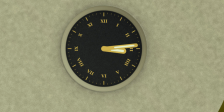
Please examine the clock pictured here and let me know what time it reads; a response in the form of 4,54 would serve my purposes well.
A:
3,14
